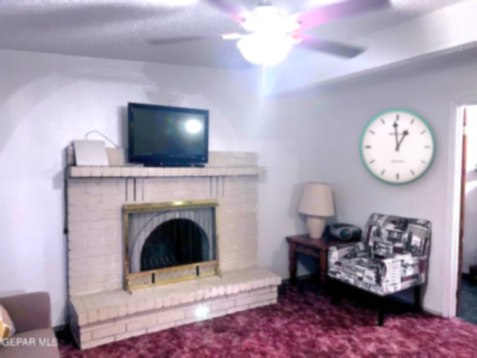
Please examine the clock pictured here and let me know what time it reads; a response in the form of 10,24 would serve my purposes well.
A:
12,59
